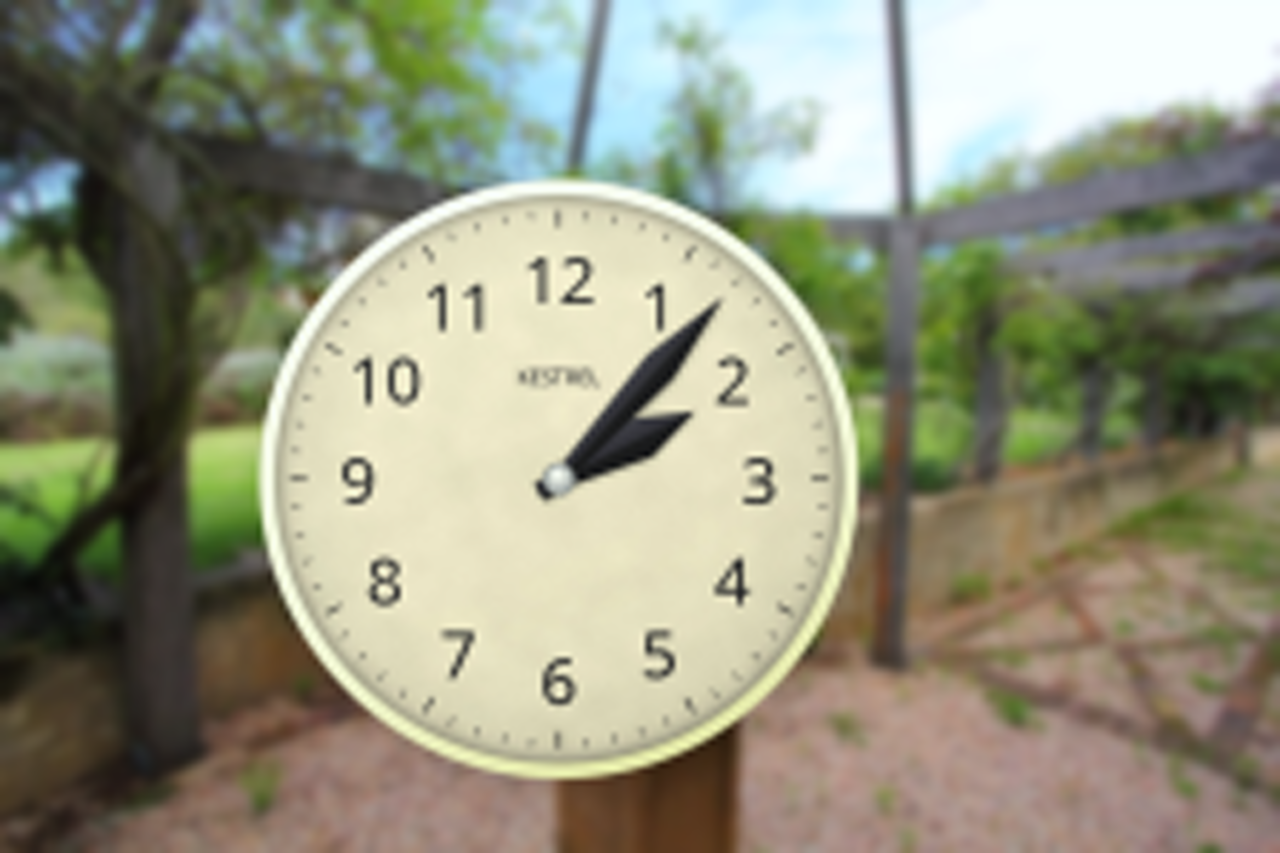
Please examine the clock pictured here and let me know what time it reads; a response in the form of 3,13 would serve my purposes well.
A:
2,07
